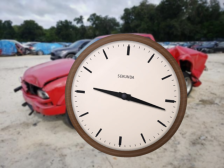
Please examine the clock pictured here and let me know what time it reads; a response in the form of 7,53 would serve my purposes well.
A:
9,17
